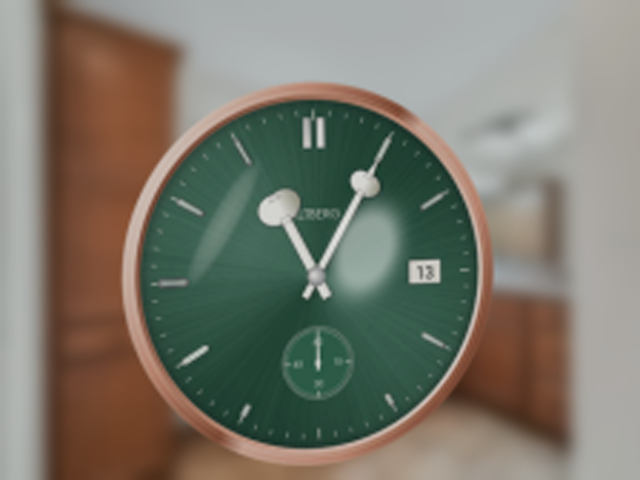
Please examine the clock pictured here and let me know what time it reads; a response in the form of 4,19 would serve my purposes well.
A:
11,05
